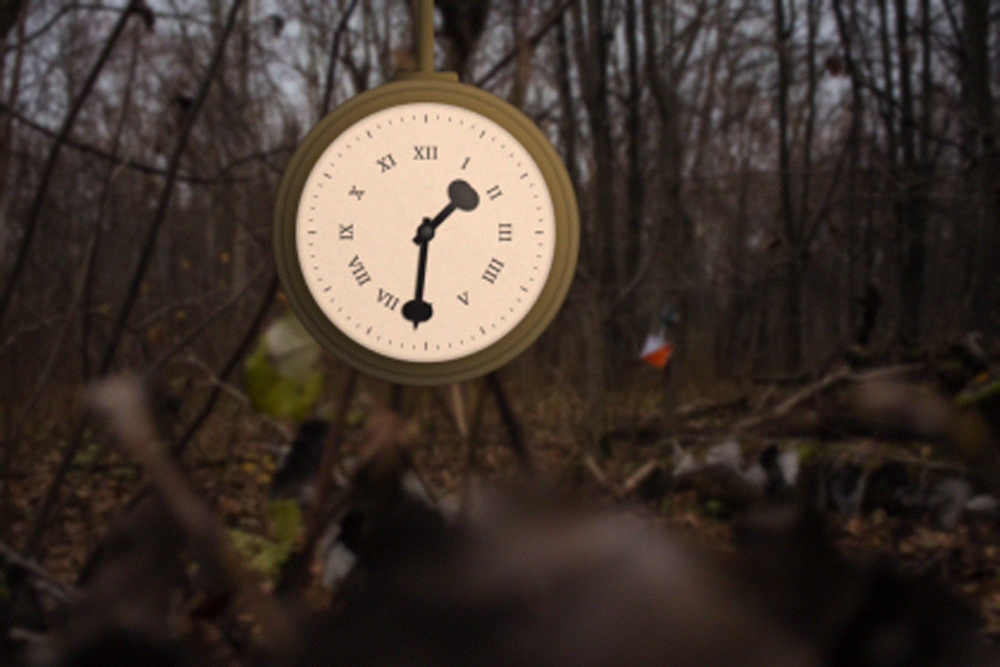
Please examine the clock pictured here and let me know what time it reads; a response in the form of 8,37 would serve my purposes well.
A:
1,31
